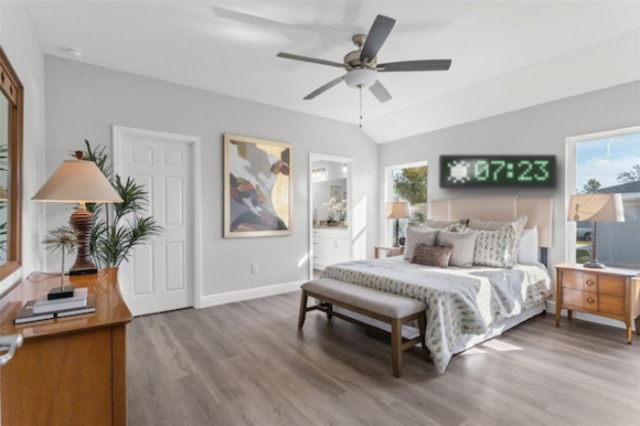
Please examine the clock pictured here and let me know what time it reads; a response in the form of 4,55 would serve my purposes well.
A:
7,23
